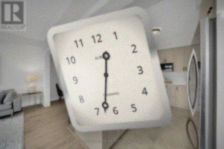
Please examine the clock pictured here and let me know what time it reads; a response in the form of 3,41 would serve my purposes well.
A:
12,33
